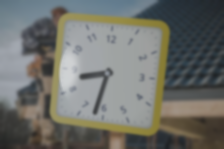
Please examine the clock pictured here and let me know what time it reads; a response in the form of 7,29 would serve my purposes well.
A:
8,32
